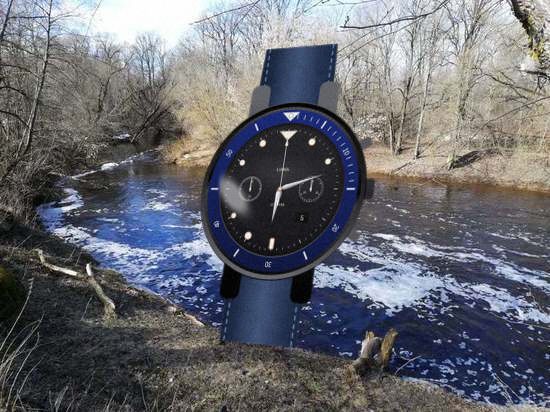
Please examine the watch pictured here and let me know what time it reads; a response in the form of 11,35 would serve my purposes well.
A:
6,12
